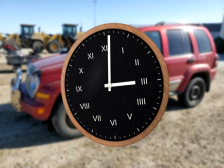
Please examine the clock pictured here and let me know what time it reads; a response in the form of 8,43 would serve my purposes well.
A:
3,01
